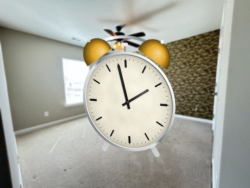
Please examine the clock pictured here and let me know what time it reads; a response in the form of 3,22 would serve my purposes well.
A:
1,58
